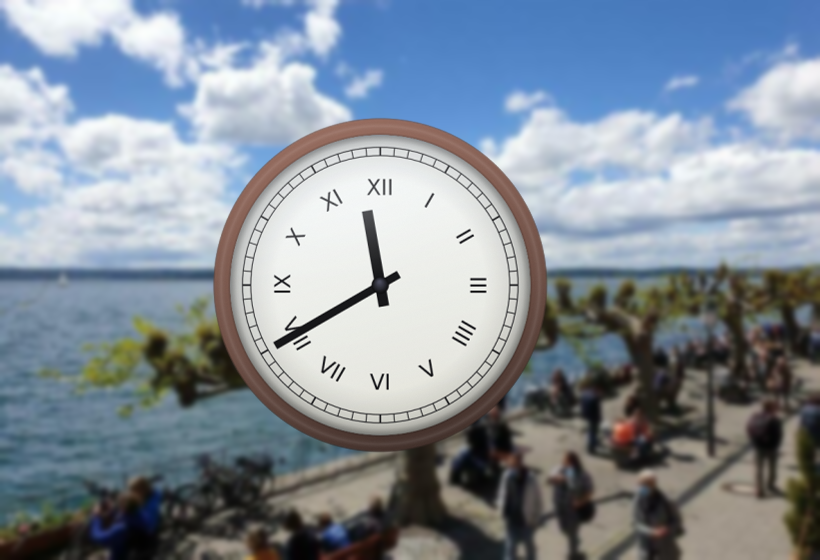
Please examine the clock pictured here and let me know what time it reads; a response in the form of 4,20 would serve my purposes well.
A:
11,40
